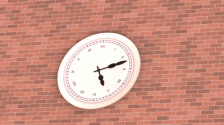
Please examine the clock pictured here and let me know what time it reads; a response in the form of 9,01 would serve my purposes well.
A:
5,12
